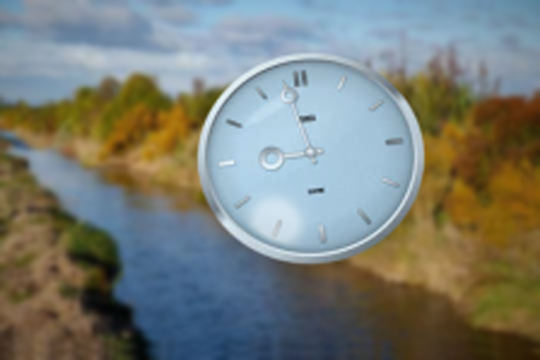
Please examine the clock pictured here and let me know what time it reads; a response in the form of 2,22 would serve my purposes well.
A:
8,58
